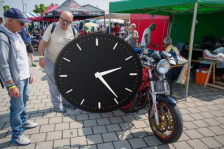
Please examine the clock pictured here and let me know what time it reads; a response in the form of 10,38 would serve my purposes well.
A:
2,24
